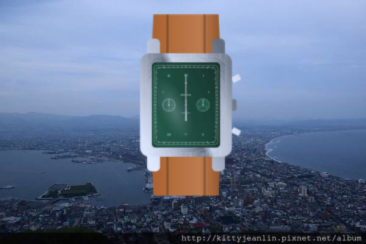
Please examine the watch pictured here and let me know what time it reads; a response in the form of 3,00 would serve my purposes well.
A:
6,00
